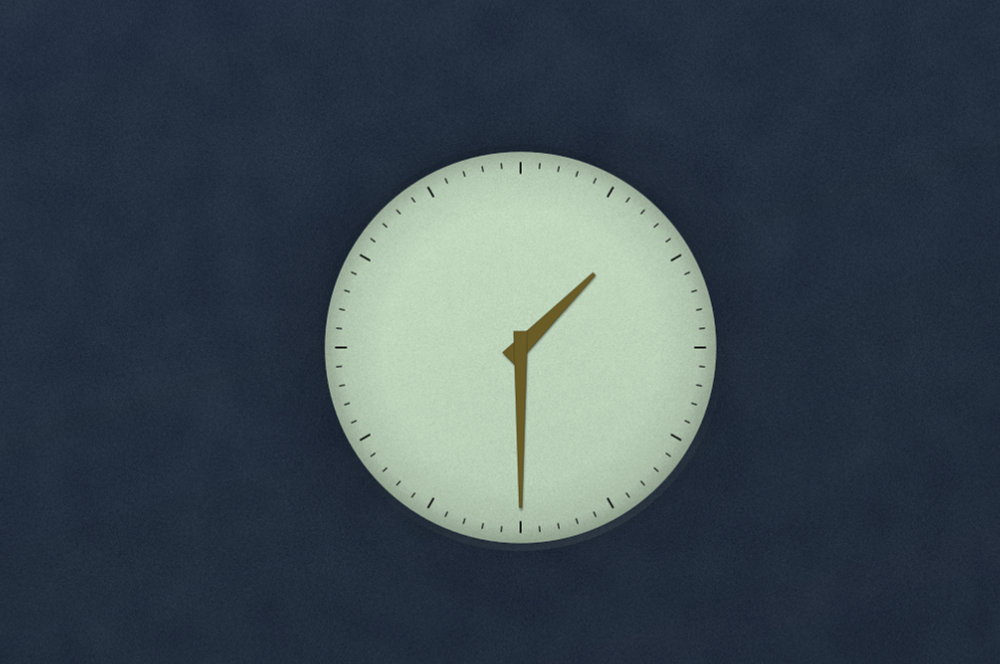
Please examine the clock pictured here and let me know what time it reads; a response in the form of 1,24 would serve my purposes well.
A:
1,30
